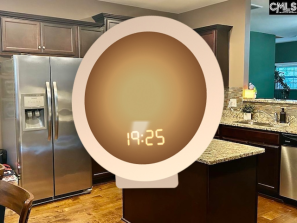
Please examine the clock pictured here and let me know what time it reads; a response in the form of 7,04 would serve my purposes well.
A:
19,25
